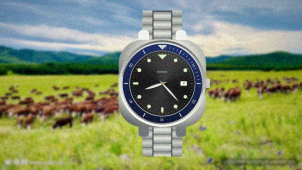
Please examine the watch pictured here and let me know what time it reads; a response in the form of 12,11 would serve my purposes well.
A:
8,23
